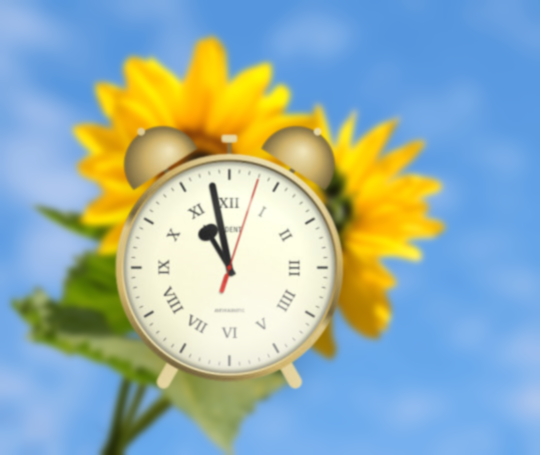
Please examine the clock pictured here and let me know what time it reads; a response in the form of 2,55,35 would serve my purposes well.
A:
10,58,03
